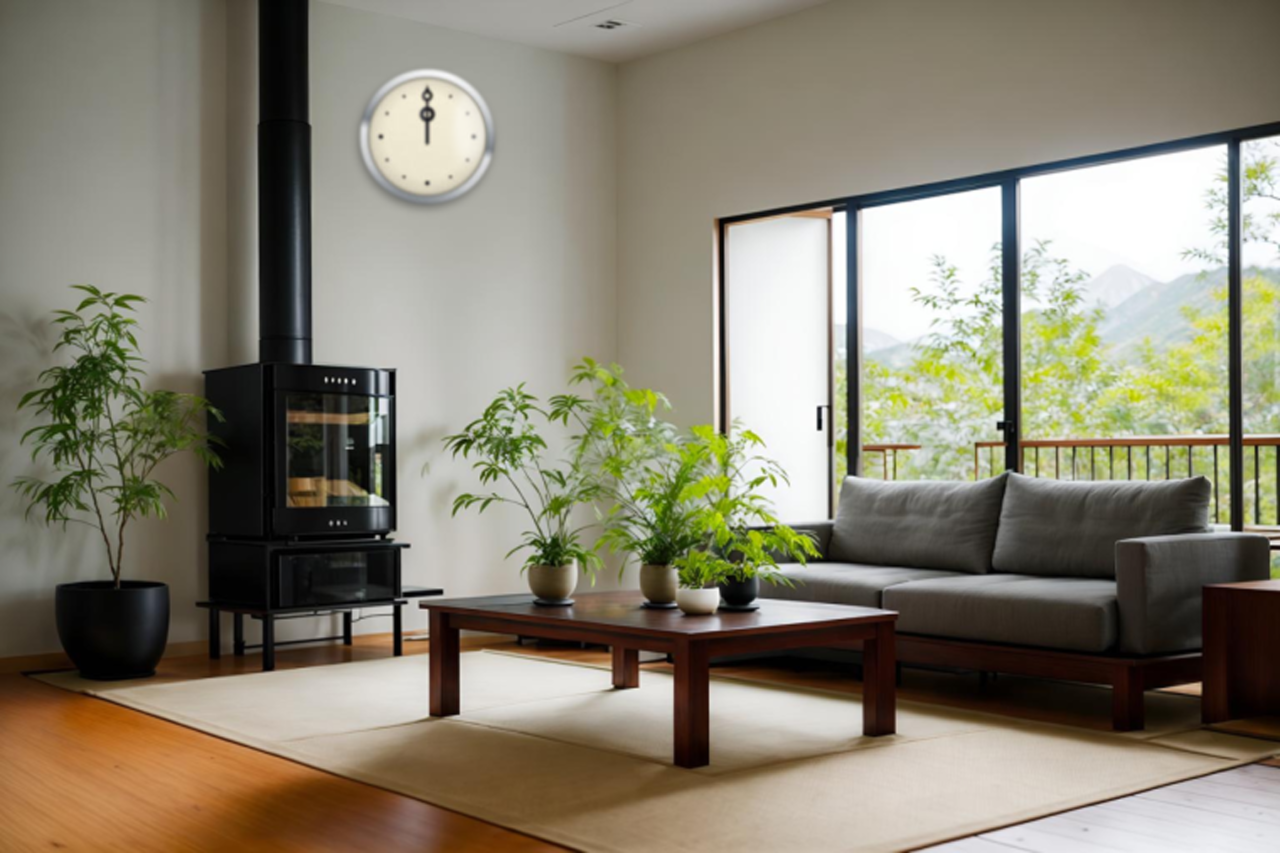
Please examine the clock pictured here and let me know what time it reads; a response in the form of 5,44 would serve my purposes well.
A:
12,00
